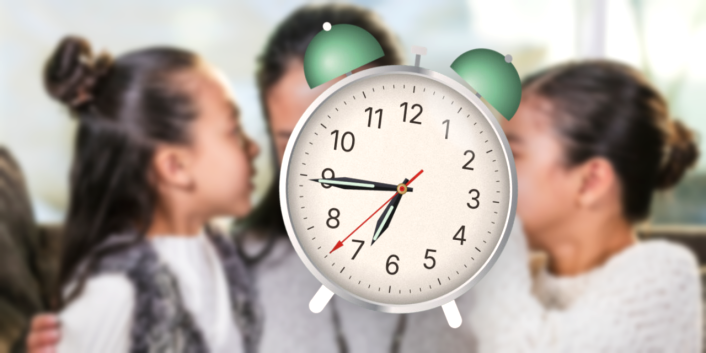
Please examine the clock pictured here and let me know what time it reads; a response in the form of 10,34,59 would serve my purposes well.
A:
6,44,37
